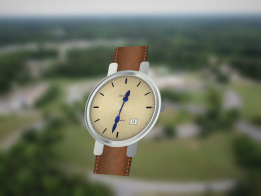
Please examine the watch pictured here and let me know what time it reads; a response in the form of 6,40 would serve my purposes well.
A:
12,32
